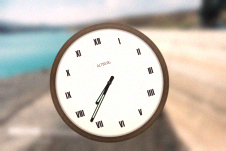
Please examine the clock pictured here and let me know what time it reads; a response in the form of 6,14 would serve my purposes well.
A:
7,37
